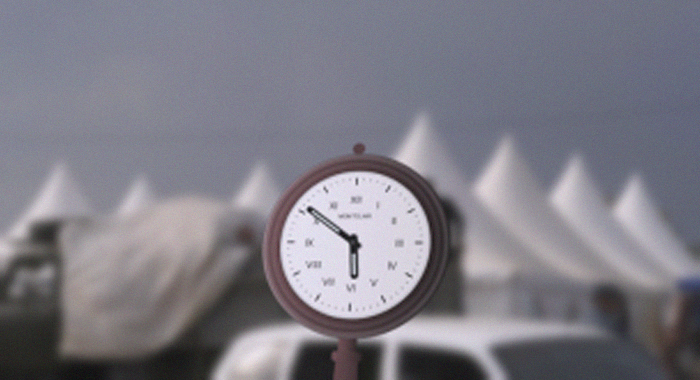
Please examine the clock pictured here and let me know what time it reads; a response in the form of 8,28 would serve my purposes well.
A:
5,51
